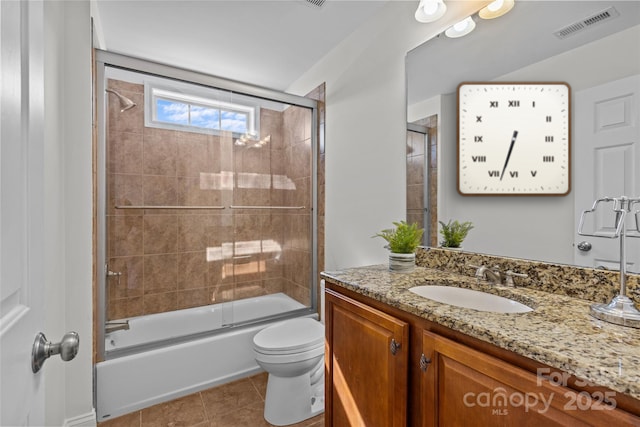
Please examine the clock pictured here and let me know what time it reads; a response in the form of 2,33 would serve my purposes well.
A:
6,33
